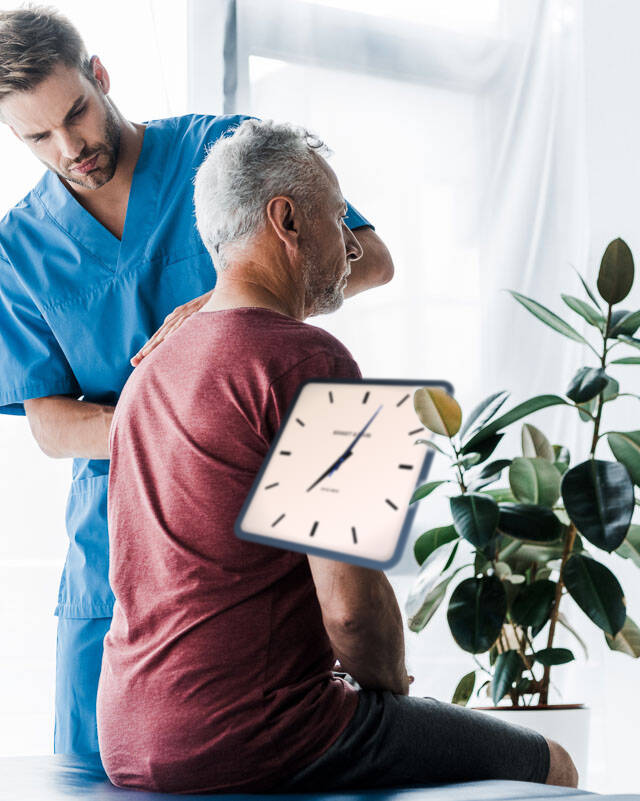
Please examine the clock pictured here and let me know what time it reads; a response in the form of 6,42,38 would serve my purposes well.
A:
7,03,03
